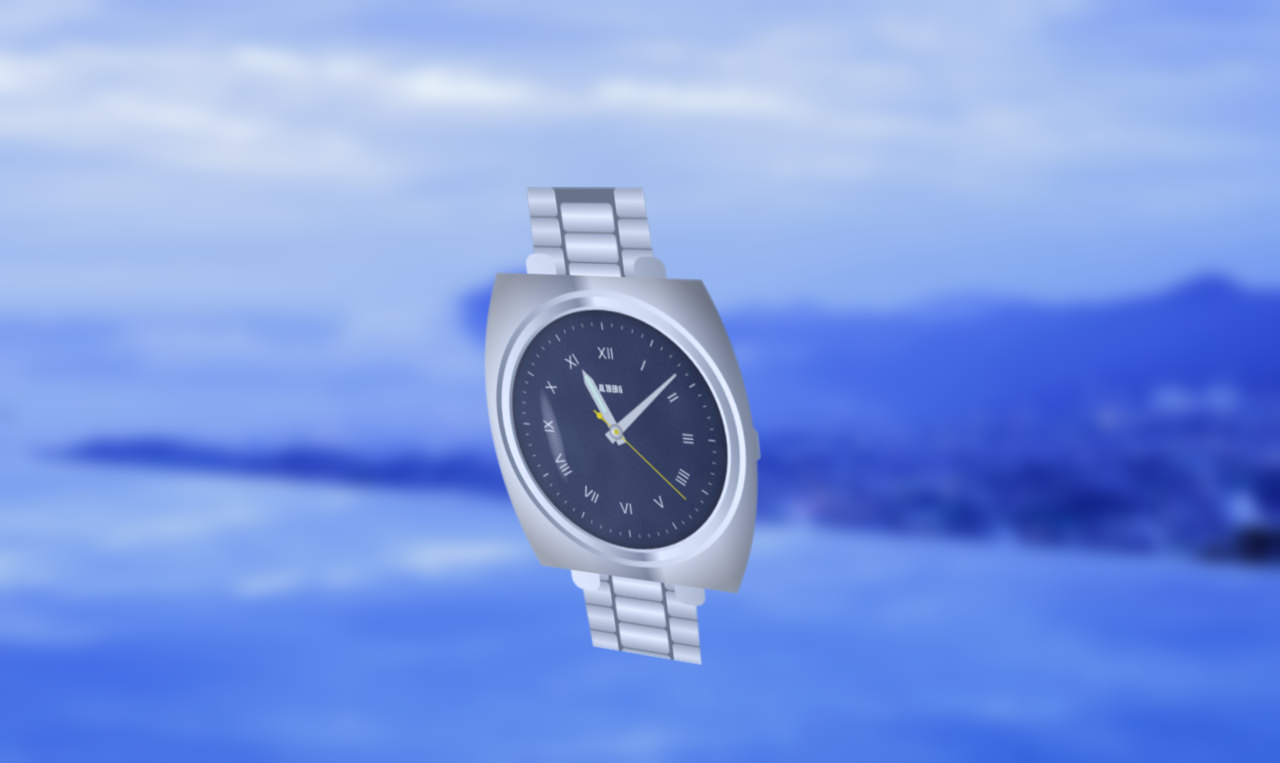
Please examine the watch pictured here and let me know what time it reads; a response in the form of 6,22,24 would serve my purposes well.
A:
11,08,22
